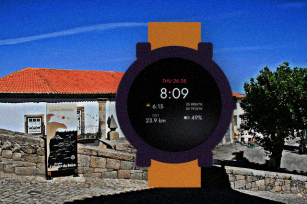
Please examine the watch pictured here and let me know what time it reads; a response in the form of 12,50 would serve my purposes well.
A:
8,09
